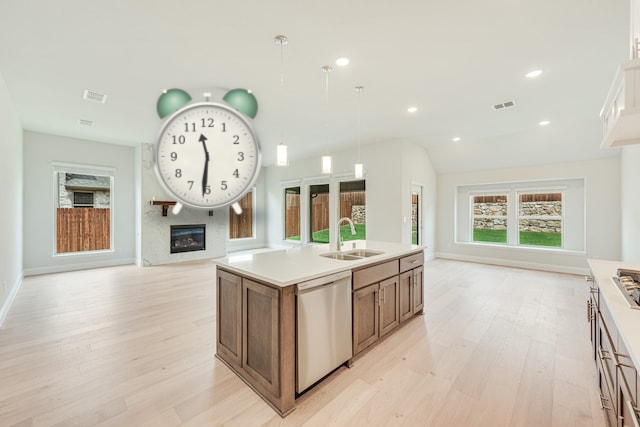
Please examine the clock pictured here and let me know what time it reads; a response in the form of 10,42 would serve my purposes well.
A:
11,31
